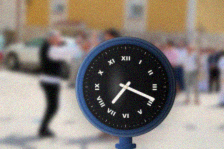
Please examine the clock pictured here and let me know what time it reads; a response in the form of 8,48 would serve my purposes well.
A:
7,19
